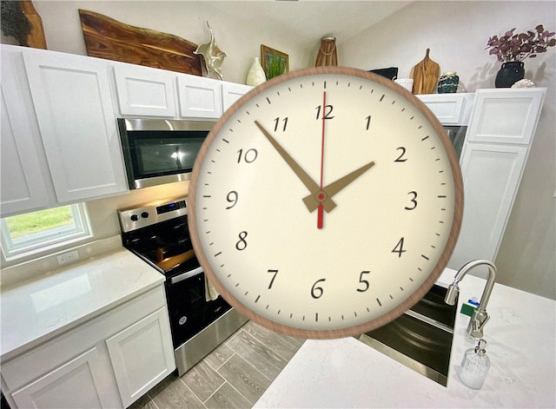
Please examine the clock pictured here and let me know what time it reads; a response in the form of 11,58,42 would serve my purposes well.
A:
1,53,00
